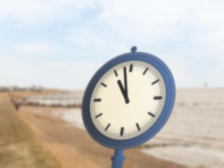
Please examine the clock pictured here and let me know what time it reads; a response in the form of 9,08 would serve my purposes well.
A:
10,58
